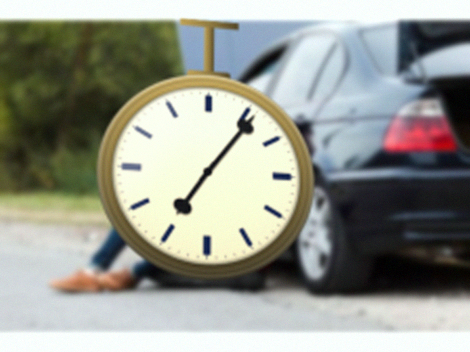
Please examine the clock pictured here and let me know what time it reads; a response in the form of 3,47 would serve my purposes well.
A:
7,06
